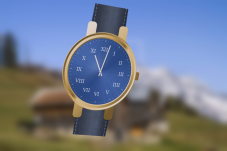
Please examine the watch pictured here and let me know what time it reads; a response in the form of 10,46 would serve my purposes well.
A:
11,02
